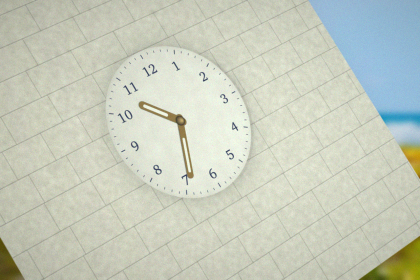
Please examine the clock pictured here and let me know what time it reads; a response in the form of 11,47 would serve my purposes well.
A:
10,34
